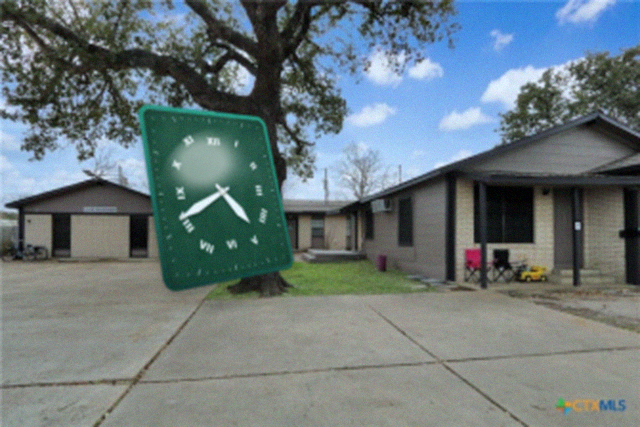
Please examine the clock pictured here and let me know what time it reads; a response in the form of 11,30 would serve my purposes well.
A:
4,41
